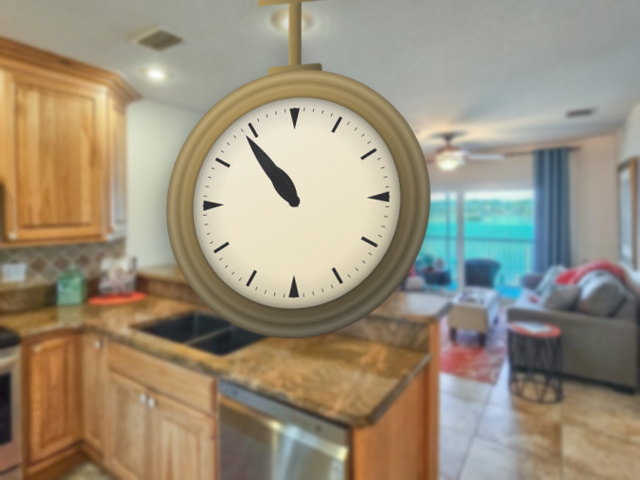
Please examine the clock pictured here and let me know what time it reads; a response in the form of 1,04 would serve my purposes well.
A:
10,54
